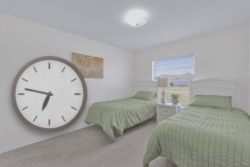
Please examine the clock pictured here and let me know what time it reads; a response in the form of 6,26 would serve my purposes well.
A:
6,47
